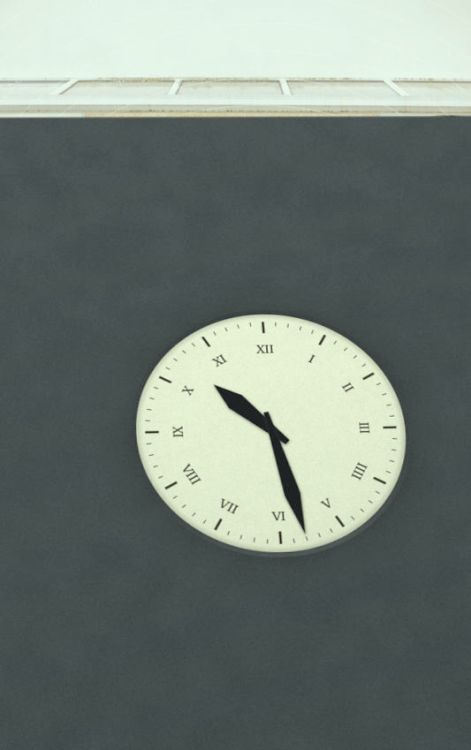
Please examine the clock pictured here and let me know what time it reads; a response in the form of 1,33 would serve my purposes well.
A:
10,28
